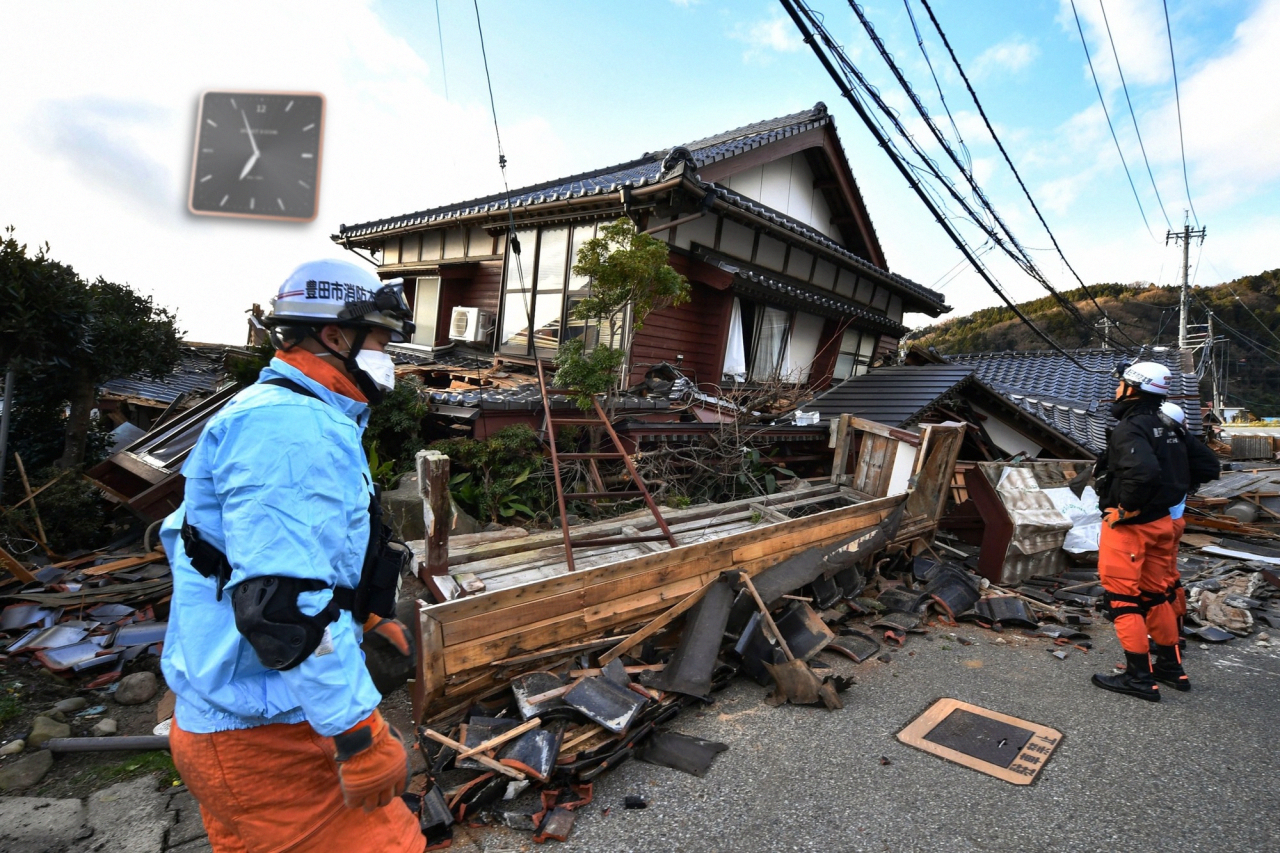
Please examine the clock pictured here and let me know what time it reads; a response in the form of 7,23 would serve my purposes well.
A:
6,56
